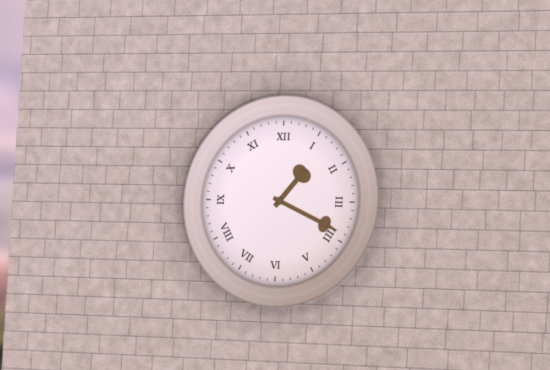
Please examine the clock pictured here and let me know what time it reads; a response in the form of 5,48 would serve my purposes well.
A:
1,19
